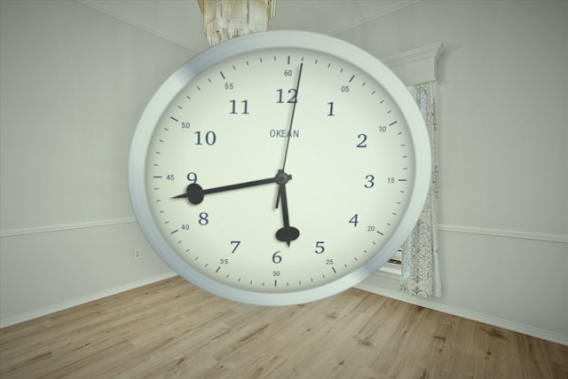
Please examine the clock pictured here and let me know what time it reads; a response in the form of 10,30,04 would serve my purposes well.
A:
5,43,01
